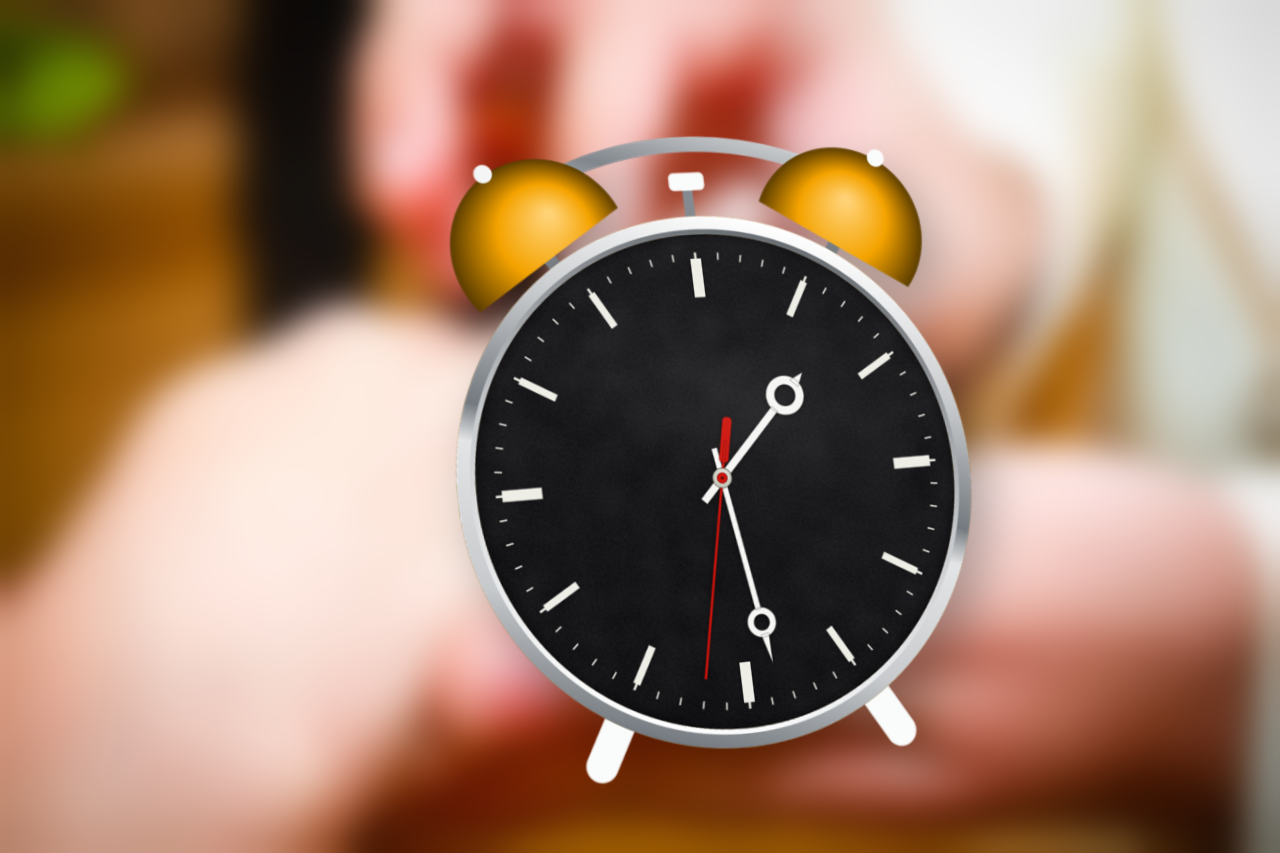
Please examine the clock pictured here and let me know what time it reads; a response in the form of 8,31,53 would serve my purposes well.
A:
1,28,32
